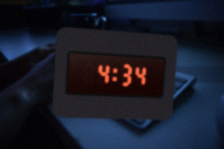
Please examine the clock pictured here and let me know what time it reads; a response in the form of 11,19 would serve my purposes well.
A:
4,34
